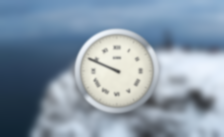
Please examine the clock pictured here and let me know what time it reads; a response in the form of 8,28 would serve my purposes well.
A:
9,49
